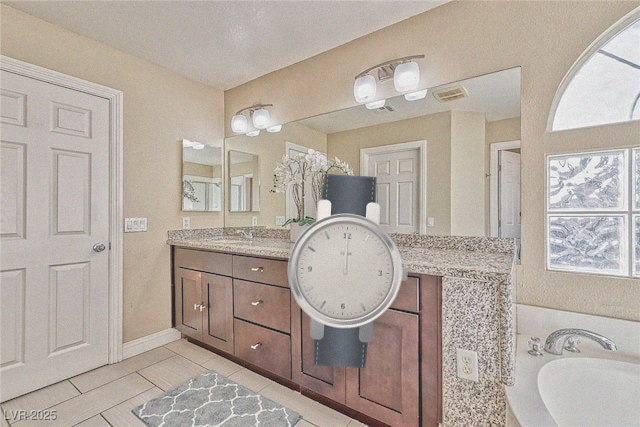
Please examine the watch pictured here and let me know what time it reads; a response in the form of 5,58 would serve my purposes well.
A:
12,00
